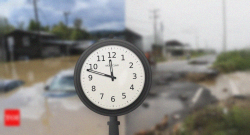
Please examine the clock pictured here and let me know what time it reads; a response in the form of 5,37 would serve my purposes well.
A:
11,48
